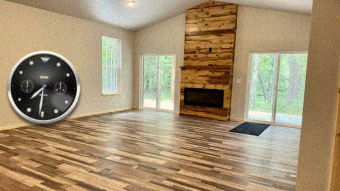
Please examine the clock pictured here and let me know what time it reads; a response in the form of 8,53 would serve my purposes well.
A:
7,31
